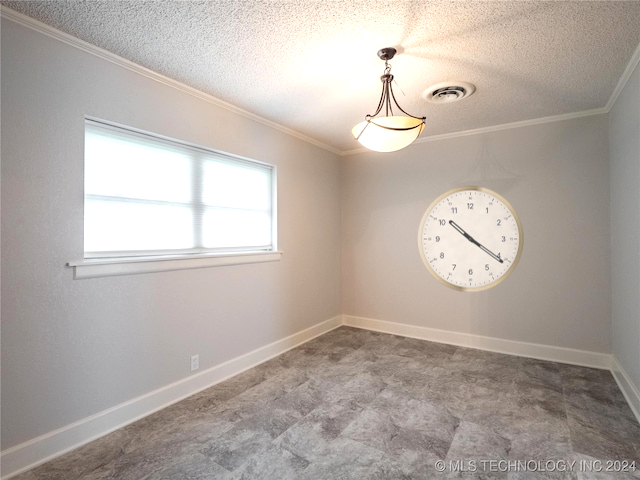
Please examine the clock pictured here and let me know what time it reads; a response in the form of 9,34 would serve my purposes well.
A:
10,21
